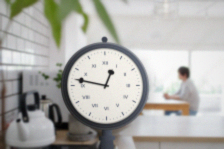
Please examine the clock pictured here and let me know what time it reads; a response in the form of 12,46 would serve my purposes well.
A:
12,47
